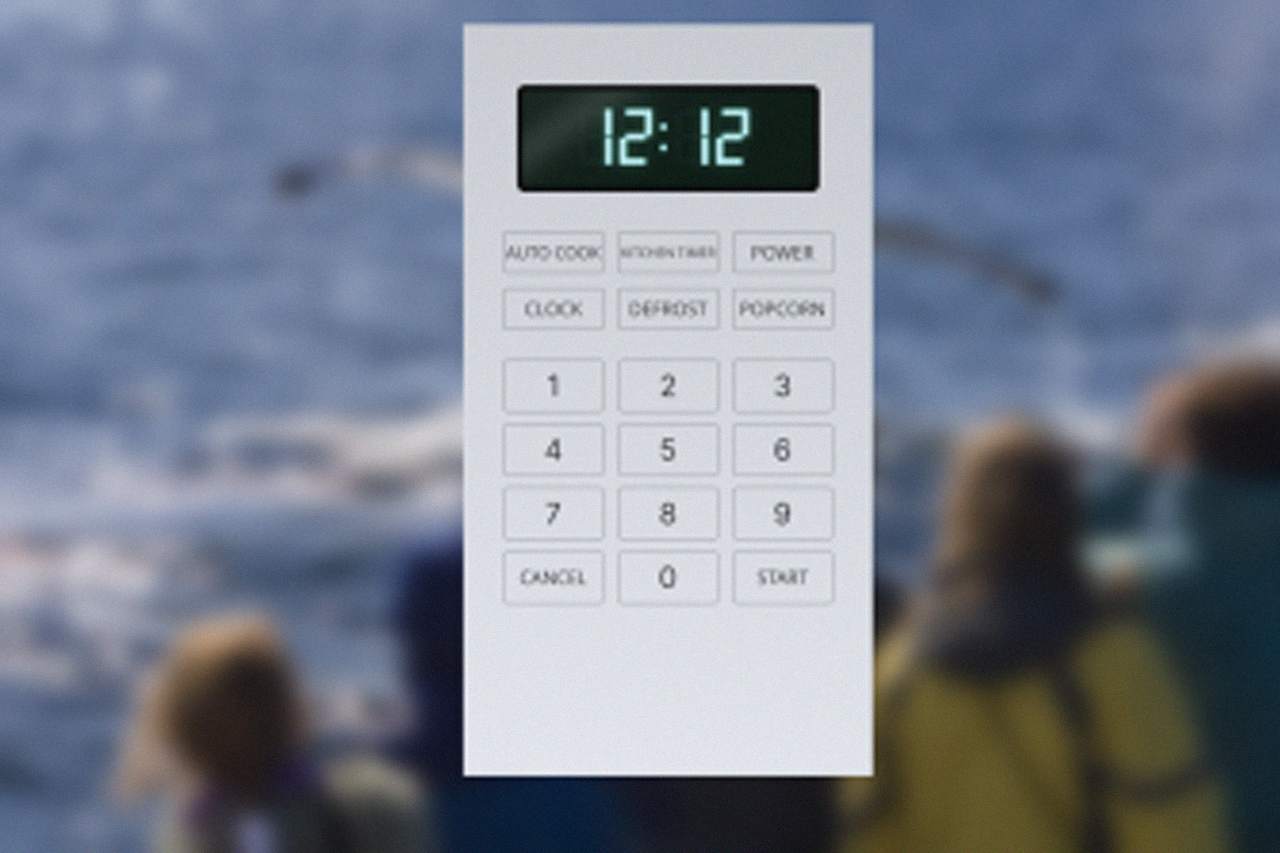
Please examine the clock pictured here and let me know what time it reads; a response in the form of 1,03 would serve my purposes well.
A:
12,12
